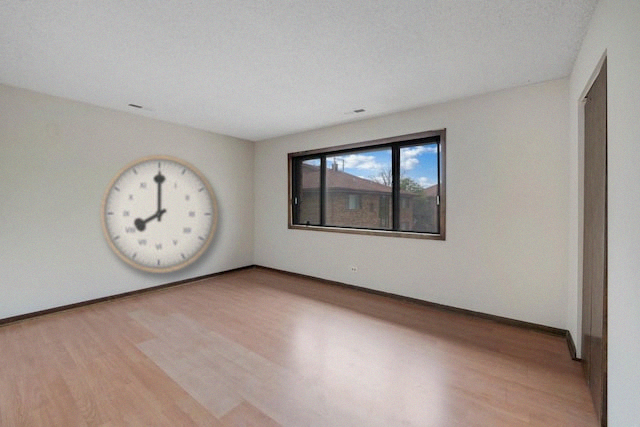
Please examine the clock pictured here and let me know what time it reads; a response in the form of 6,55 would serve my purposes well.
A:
8,00
